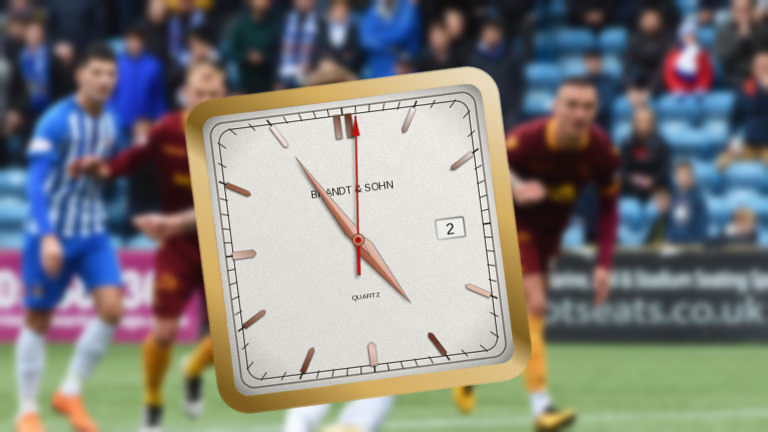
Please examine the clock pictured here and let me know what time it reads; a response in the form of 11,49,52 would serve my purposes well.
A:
4,55,01
